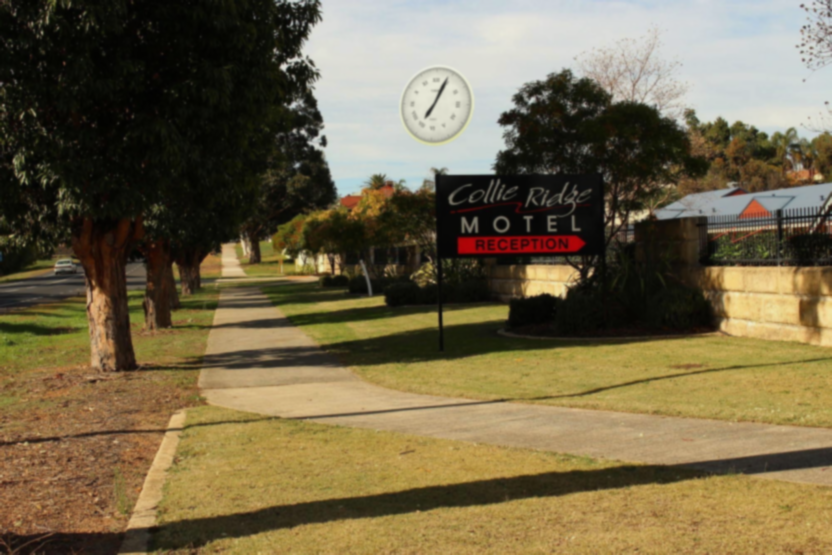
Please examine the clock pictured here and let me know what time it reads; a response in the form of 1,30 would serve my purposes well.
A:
7,04
